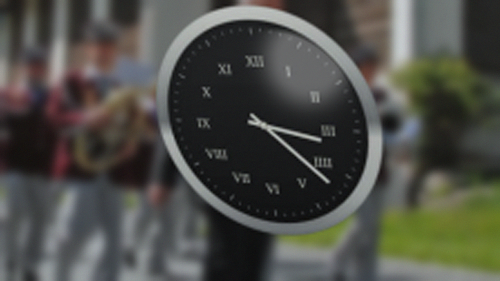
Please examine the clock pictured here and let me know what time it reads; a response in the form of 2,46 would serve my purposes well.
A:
3,22
